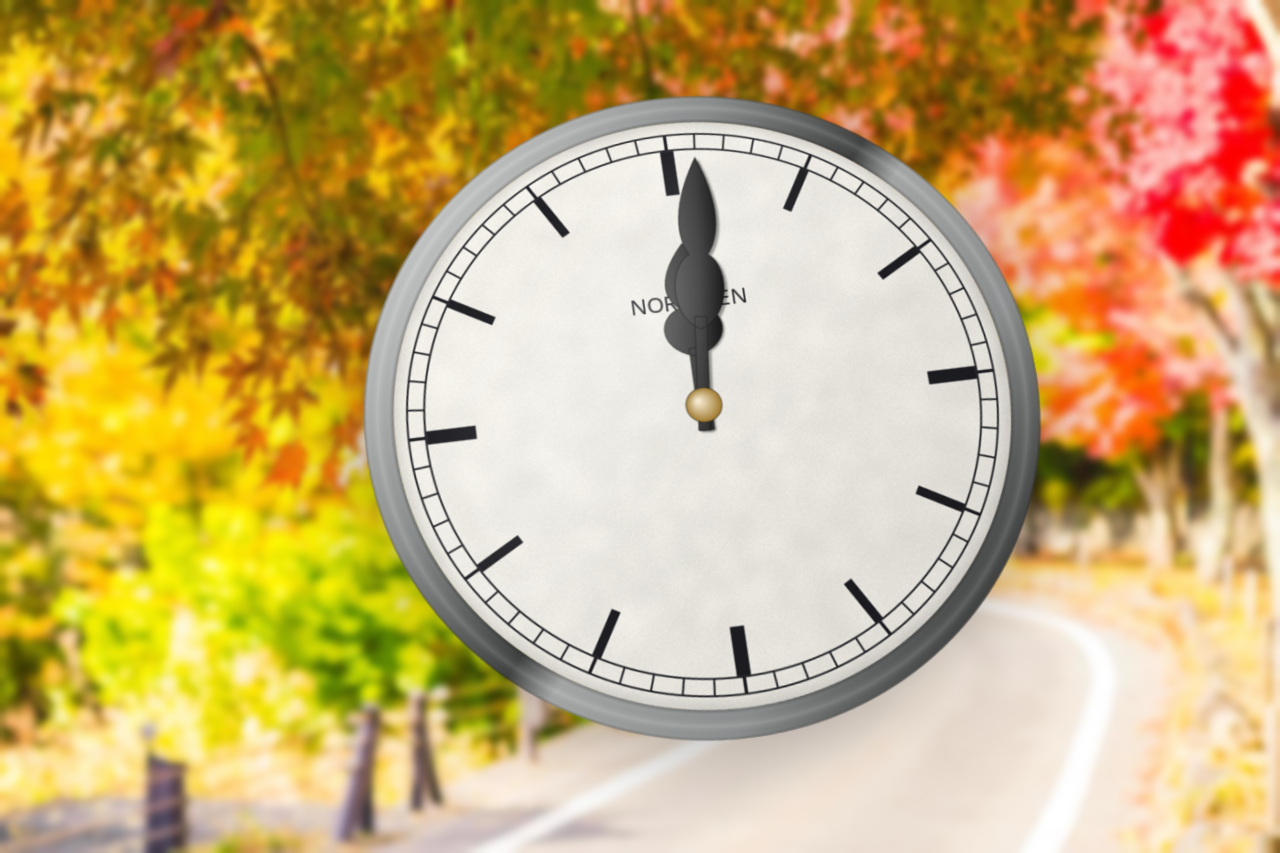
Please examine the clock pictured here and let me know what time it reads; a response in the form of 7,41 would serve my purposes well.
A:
12,01
